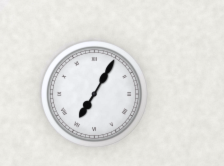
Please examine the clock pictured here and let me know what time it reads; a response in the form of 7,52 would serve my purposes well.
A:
7,05
